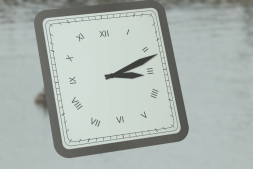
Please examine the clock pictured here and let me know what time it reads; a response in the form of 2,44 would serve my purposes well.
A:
3,12
